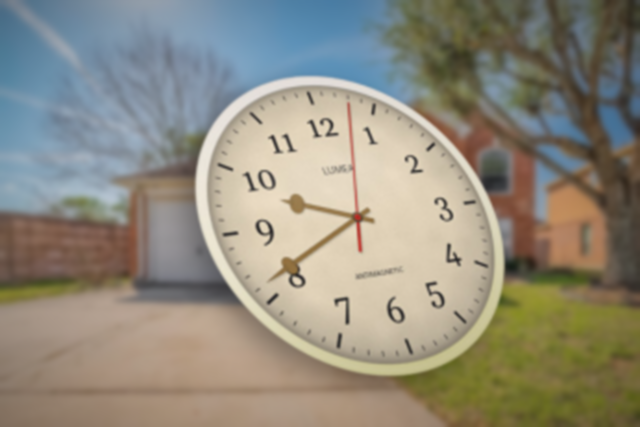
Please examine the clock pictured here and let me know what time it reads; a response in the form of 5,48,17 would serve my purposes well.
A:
9,41,03
